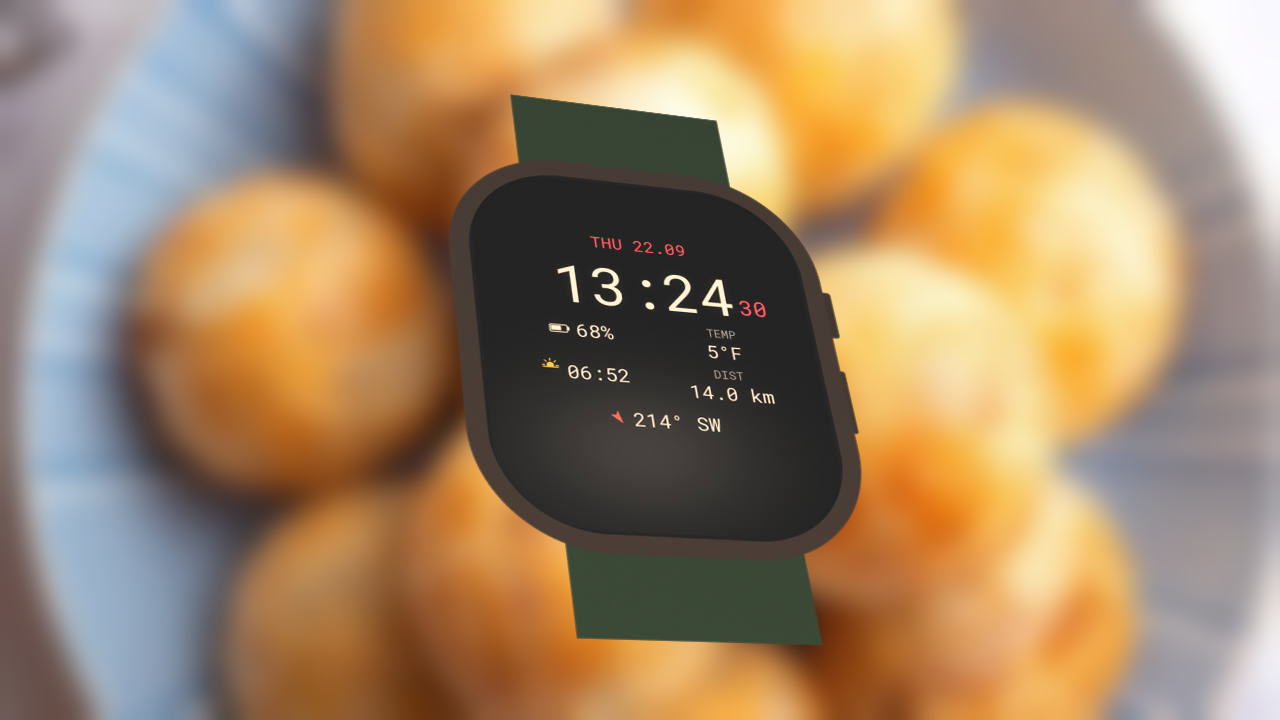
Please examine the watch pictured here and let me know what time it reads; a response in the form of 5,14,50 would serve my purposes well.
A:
13,24,30
